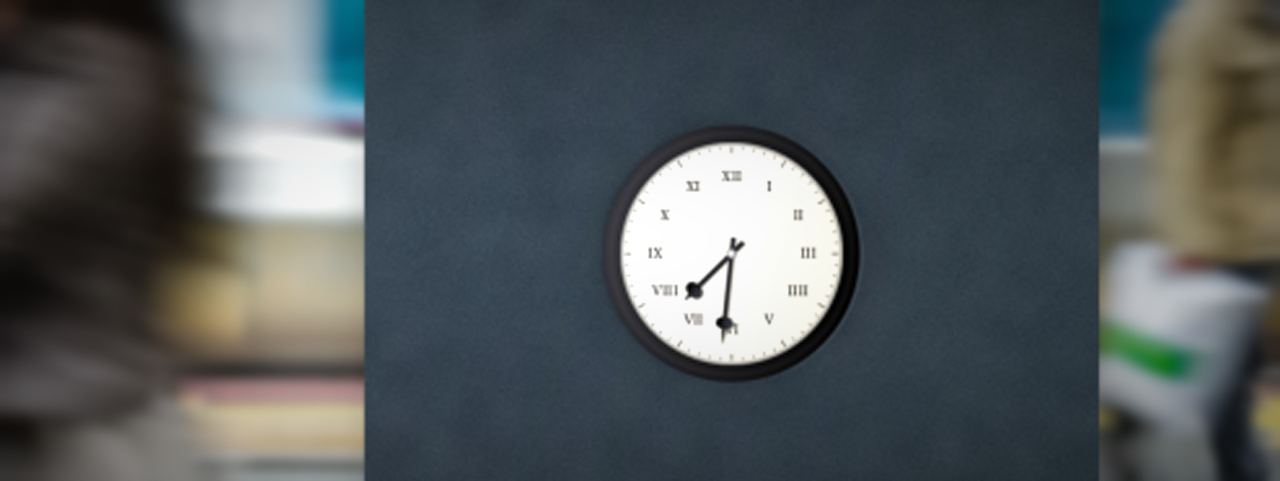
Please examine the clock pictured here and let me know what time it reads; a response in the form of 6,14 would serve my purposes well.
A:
7,31
